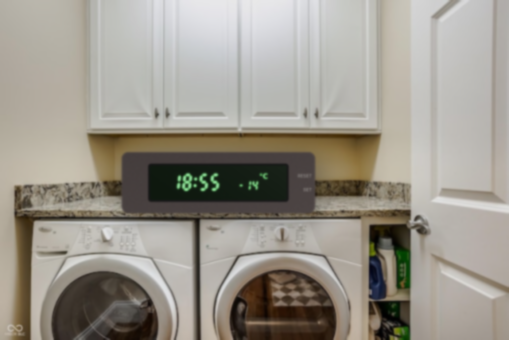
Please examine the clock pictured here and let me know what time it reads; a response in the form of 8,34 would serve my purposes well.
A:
18,55
